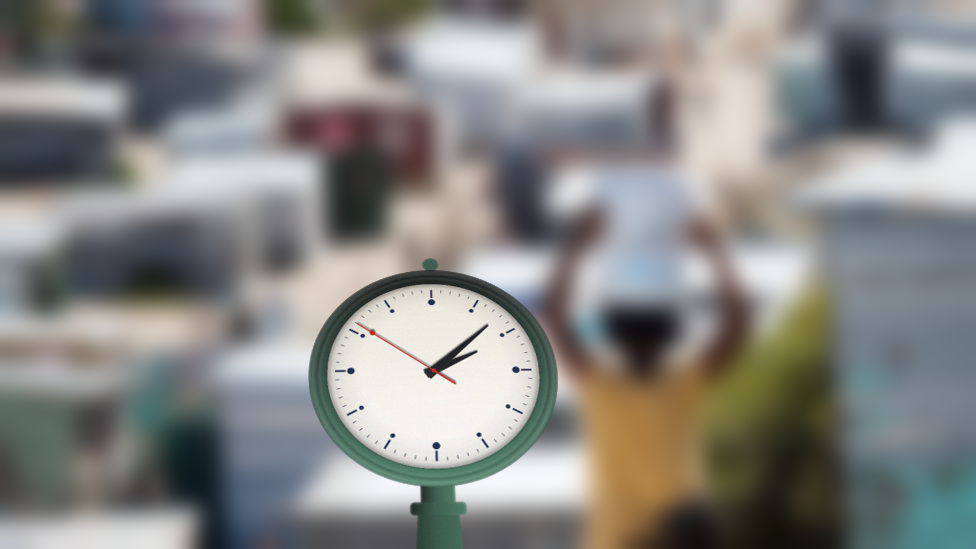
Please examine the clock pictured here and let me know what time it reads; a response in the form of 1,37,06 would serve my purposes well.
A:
2,07,51
